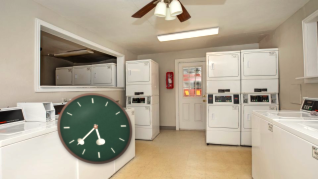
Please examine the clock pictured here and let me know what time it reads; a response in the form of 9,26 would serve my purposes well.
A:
5,38
